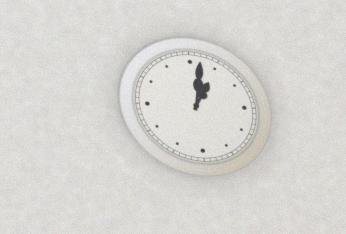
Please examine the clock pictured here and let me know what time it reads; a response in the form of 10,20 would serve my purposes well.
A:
1,02
